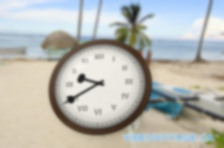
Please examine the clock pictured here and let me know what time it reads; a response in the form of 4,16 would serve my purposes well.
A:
9,40
